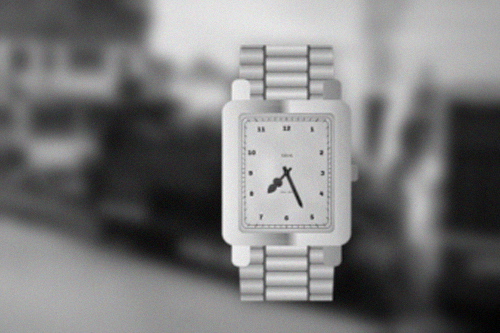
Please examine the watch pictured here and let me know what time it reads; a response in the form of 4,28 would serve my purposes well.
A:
7,26
